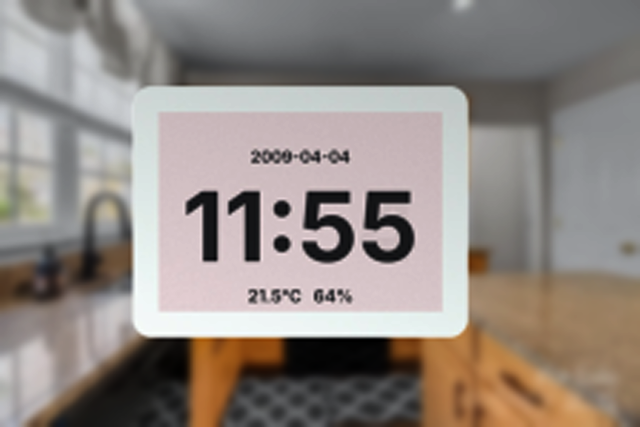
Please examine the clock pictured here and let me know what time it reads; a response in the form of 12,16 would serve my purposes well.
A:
11,55
